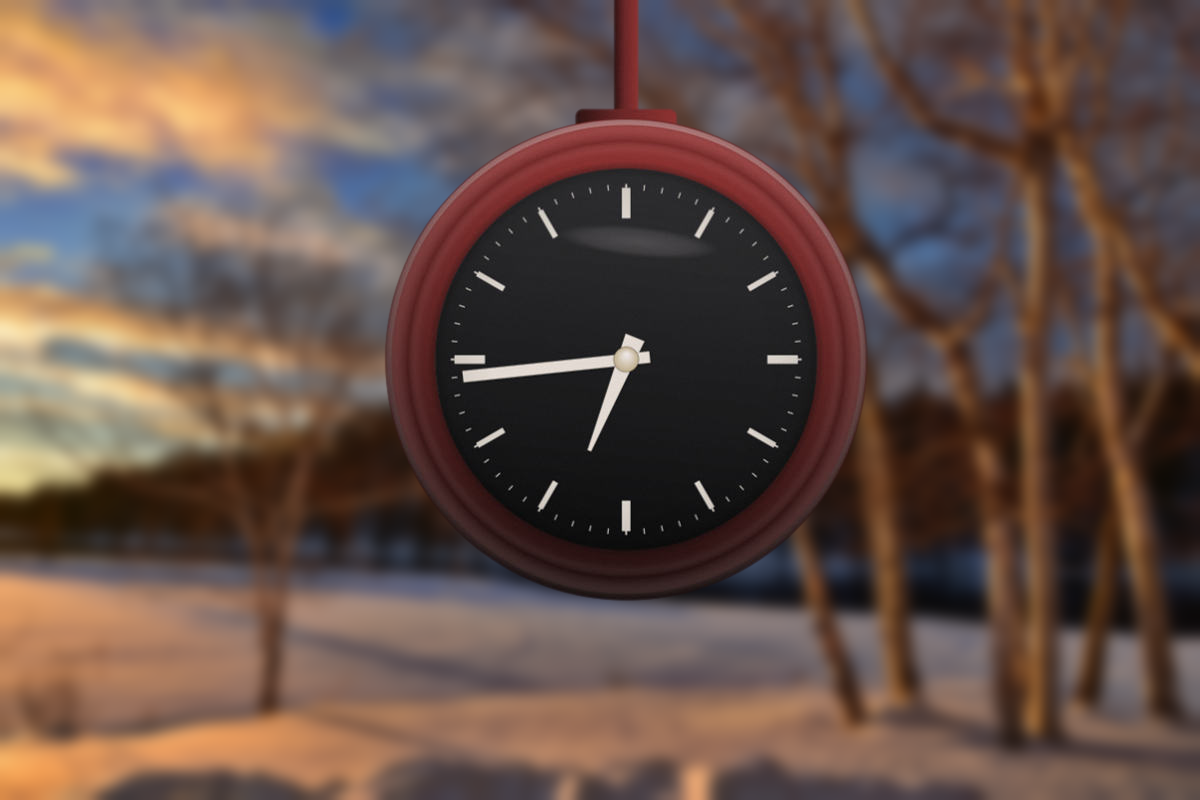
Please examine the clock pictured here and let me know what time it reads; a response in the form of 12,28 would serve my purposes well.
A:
6,44
